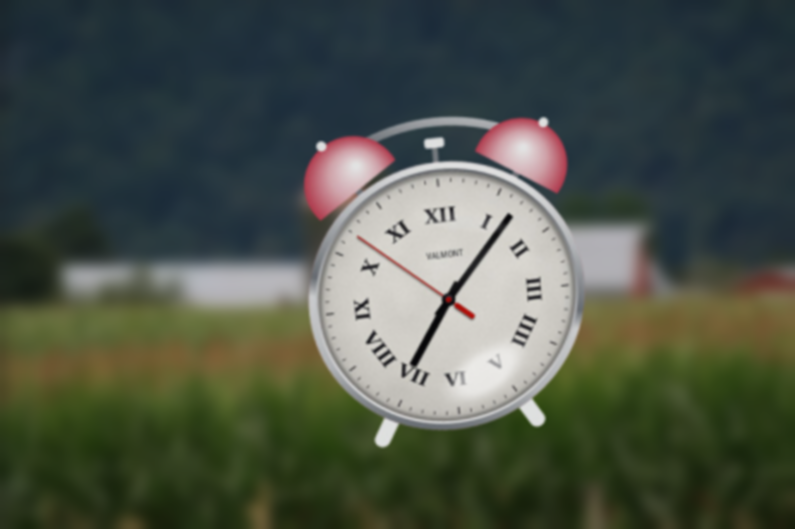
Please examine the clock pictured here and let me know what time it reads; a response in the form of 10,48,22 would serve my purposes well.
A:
7,06,52
